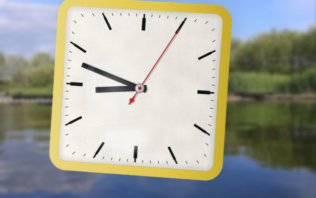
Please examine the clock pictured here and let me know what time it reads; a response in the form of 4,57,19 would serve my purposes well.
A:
8,48,05
